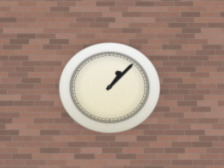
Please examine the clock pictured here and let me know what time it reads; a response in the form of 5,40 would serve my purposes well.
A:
1,07
